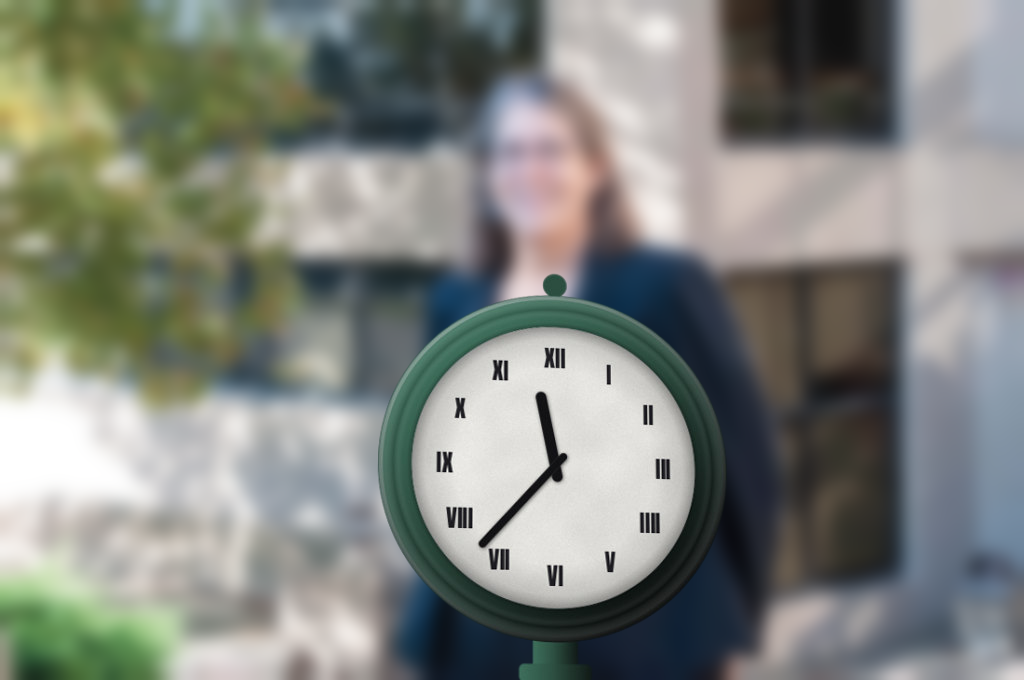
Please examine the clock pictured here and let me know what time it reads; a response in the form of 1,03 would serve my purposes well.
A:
11,37
